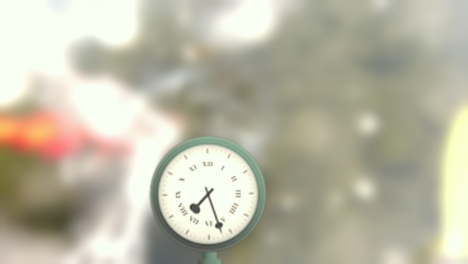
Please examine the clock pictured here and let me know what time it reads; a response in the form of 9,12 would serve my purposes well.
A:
7,27
